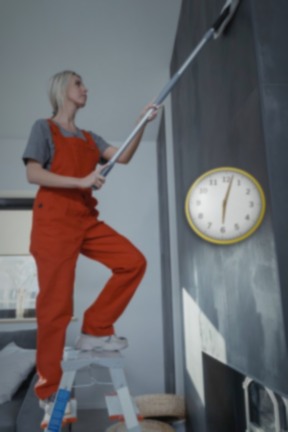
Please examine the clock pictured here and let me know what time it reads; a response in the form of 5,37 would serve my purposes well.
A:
6,02
